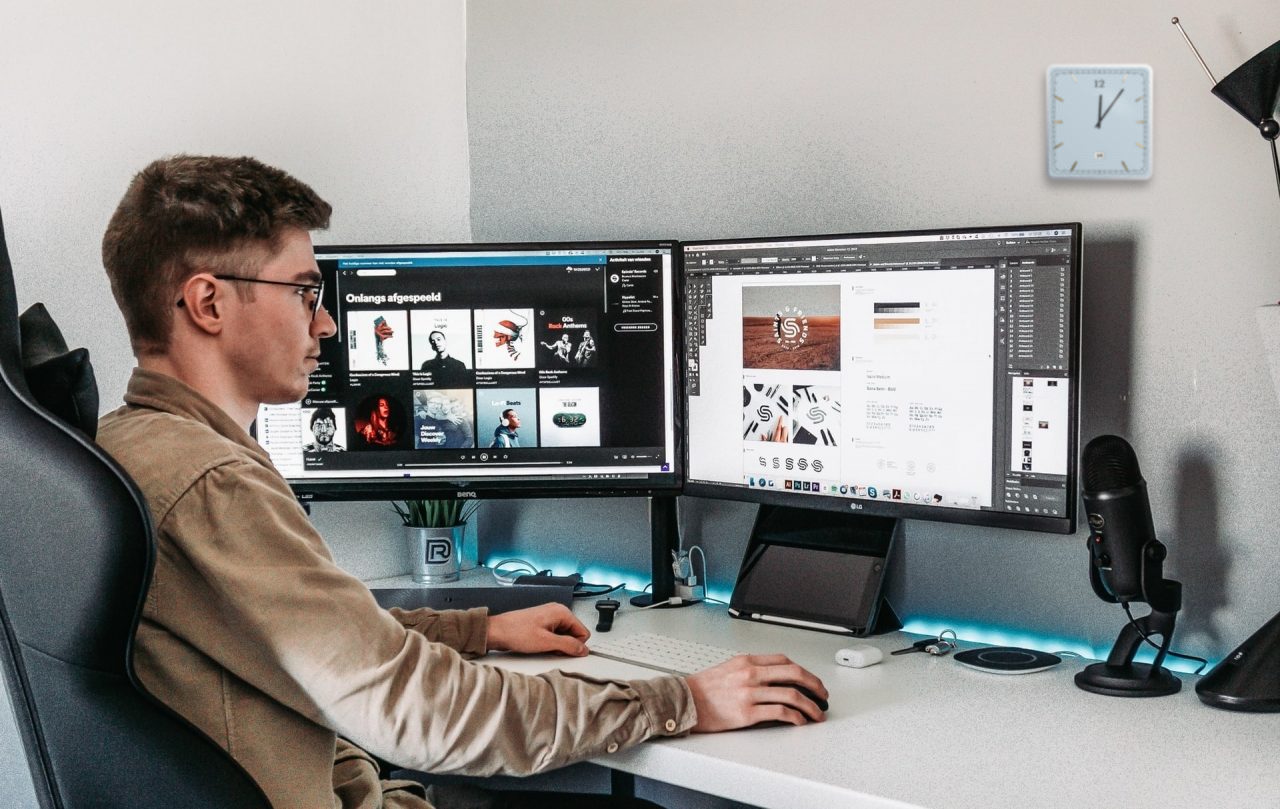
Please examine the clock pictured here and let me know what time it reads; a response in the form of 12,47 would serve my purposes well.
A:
12,06
